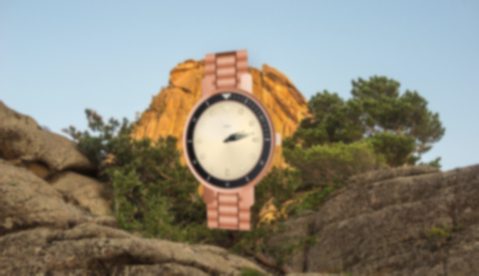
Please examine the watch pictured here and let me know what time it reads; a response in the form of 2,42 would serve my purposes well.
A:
2,13
